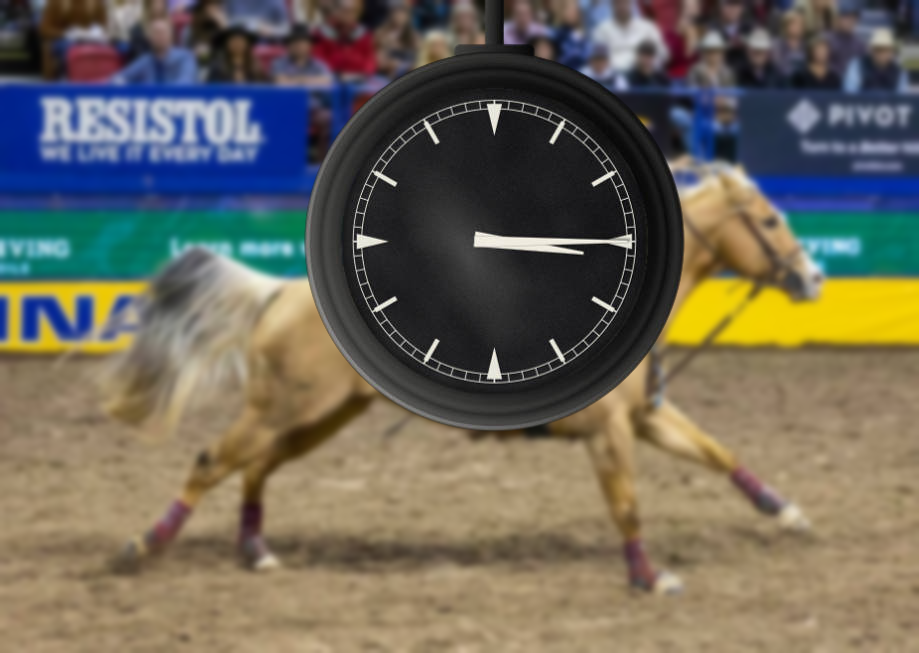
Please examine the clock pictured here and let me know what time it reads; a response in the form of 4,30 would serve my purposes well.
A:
3,15
